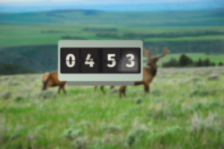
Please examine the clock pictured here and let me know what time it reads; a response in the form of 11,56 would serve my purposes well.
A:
4,53
